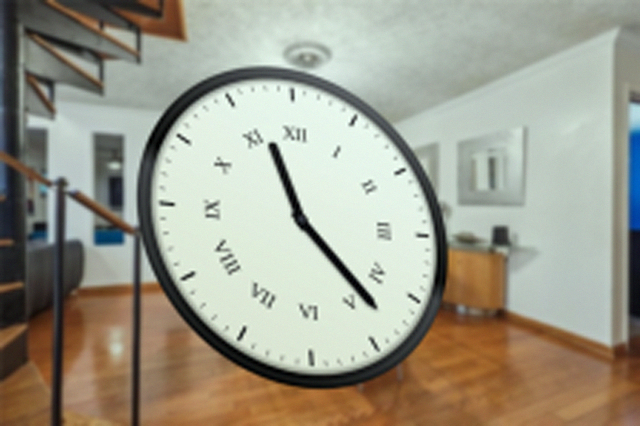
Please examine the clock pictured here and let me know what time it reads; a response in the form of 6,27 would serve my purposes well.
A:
11,23
